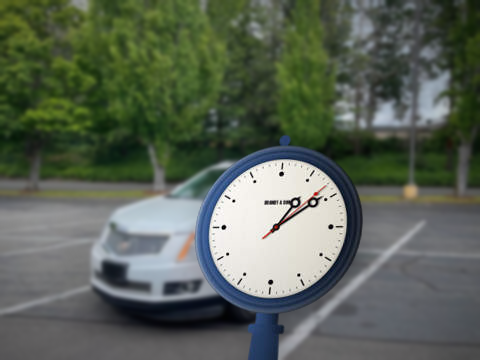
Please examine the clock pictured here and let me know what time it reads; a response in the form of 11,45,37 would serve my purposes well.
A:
1,09,08
